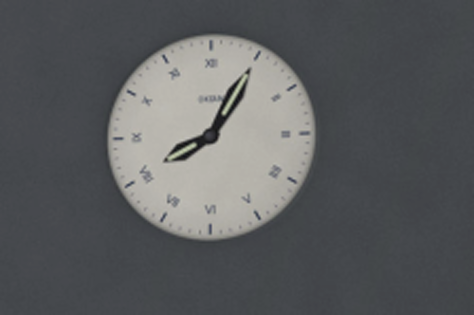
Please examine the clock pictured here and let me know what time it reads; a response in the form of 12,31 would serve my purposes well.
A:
8,05
